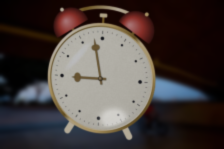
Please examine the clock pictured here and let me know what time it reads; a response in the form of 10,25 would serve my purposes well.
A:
8,58
